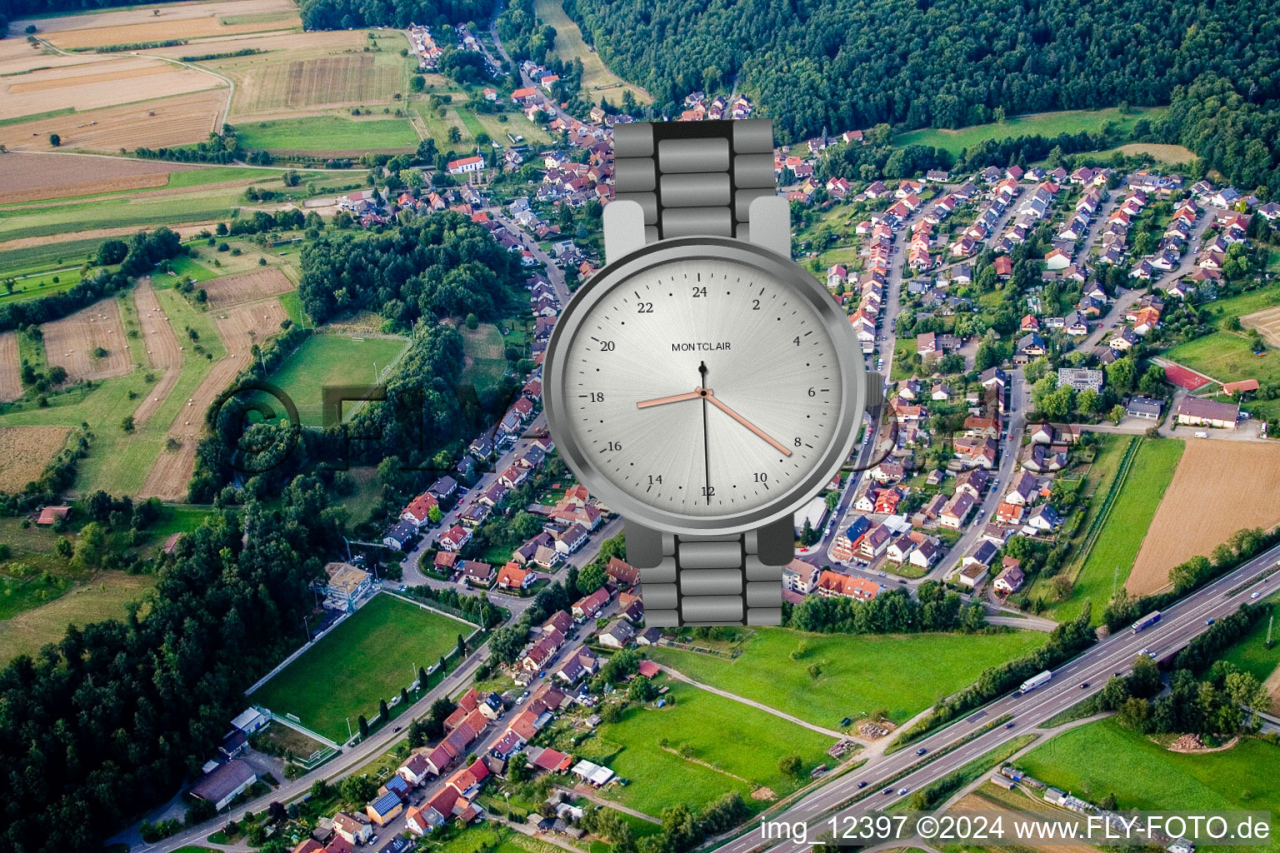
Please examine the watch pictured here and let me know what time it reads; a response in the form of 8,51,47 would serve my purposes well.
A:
17,21,30
